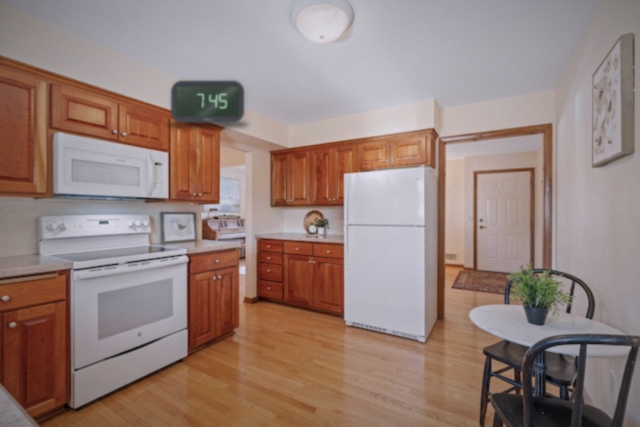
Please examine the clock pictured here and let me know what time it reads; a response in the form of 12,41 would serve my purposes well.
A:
7,45
